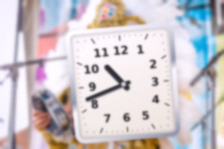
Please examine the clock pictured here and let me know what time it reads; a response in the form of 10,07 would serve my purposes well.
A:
10,42
